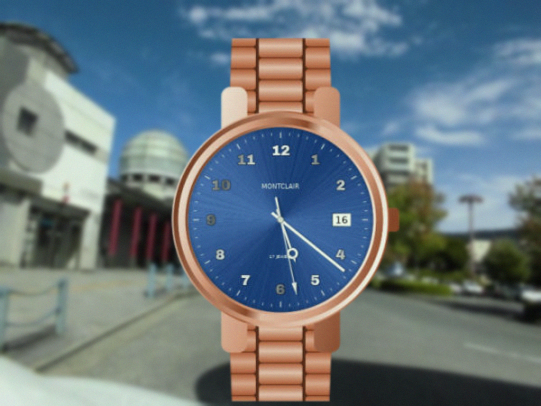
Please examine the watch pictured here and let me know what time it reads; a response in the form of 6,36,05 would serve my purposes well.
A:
5,21,28
